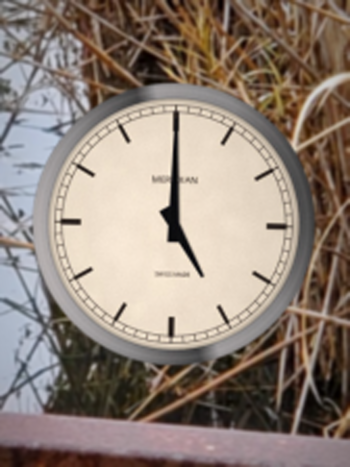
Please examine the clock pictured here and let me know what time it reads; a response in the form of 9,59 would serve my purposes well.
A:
5,00
